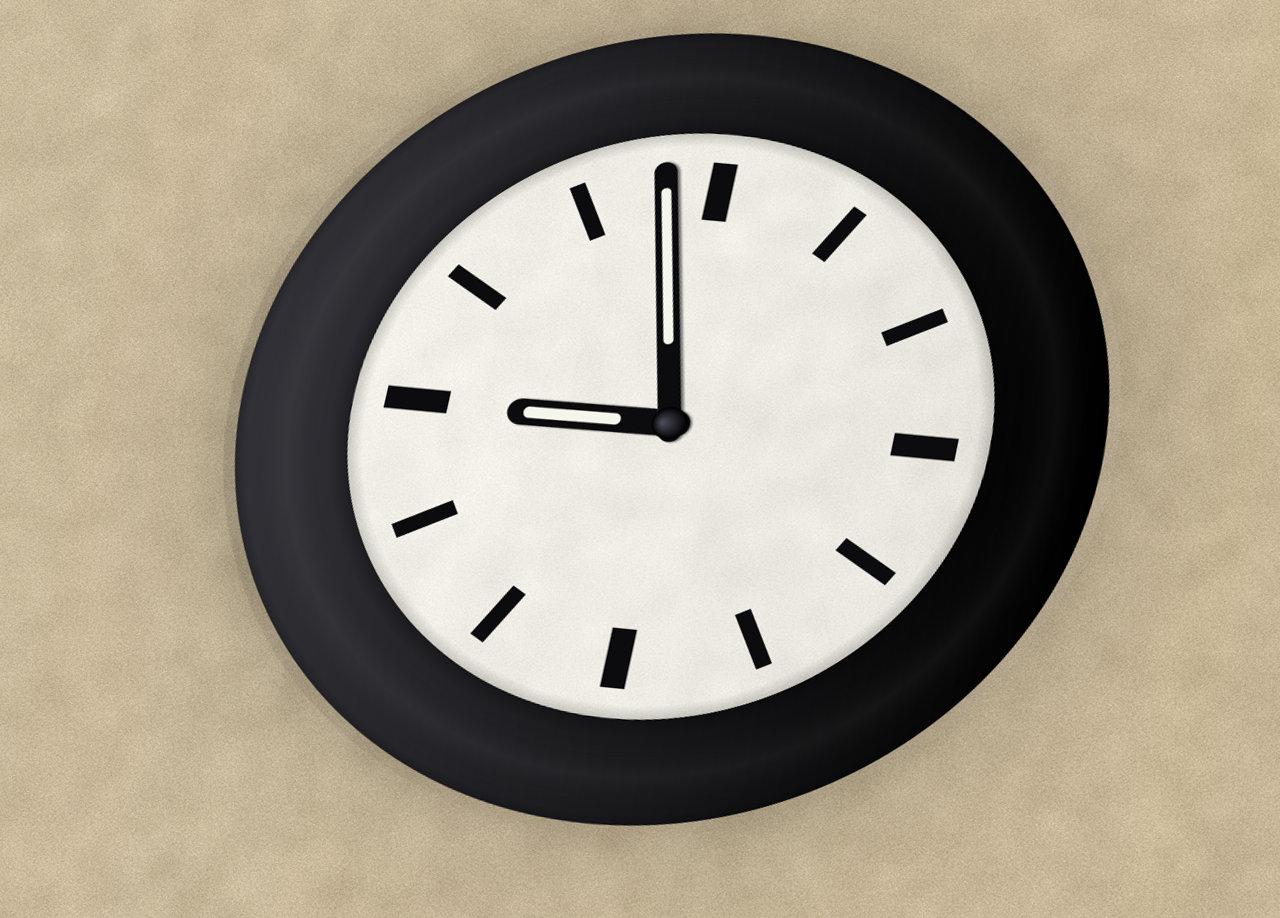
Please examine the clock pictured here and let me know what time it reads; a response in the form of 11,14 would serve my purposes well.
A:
8,58
